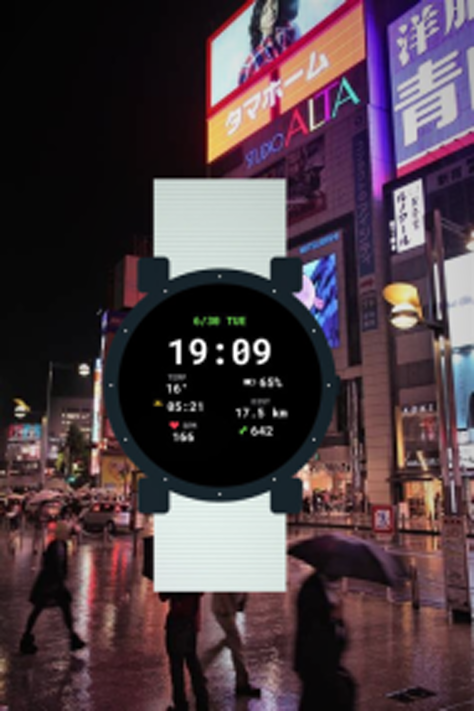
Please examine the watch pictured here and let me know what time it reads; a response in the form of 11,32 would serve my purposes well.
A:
19,09
